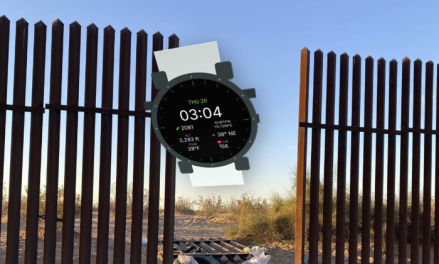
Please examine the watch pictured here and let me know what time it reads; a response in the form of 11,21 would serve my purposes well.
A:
3,04
